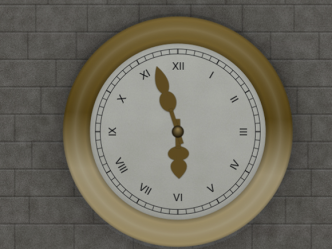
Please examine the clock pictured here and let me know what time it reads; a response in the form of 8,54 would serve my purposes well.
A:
5,57
